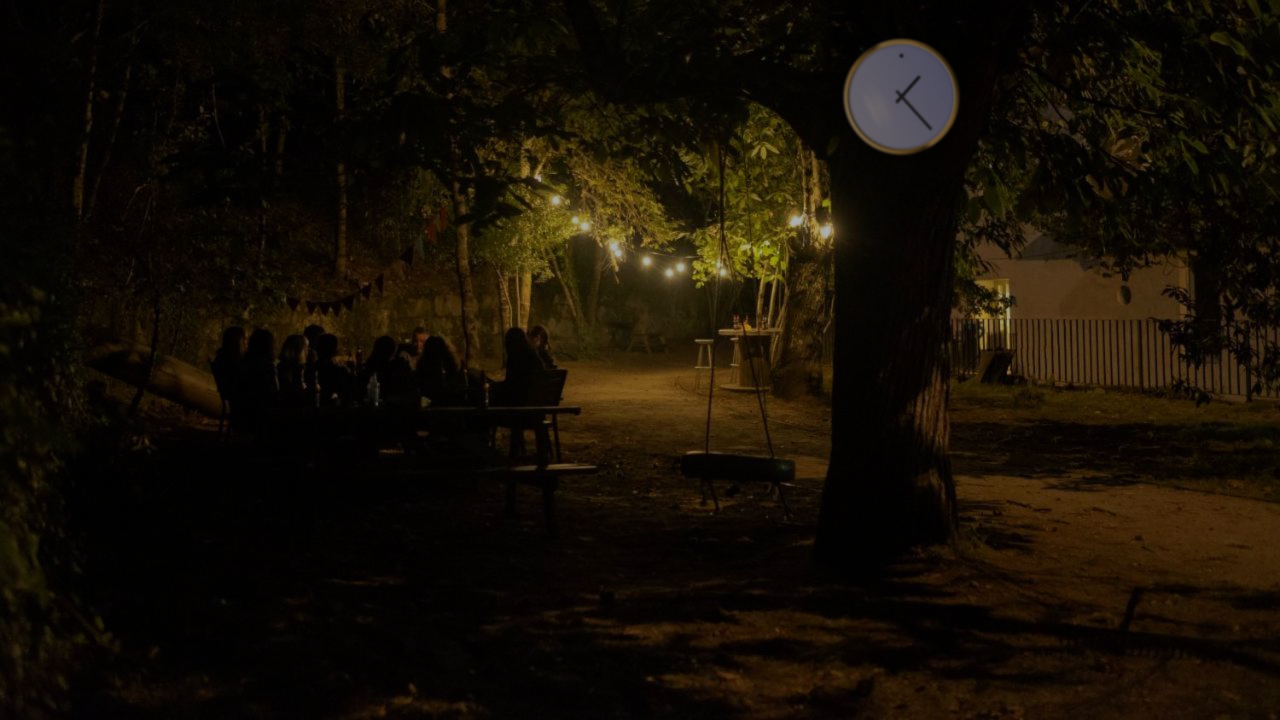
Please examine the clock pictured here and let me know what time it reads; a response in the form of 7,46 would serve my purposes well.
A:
1,23
